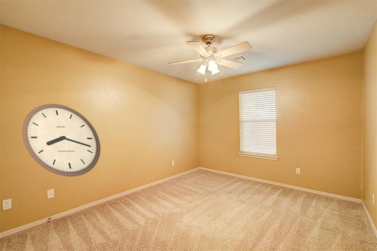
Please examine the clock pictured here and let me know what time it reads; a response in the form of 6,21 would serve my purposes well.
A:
8,18
